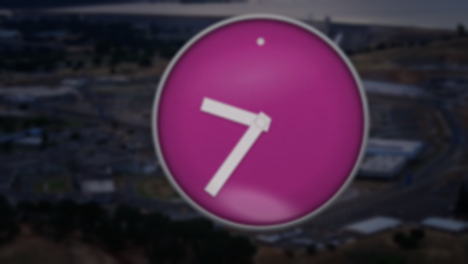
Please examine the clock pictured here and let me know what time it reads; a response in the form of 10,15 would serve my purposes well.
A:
9,36
